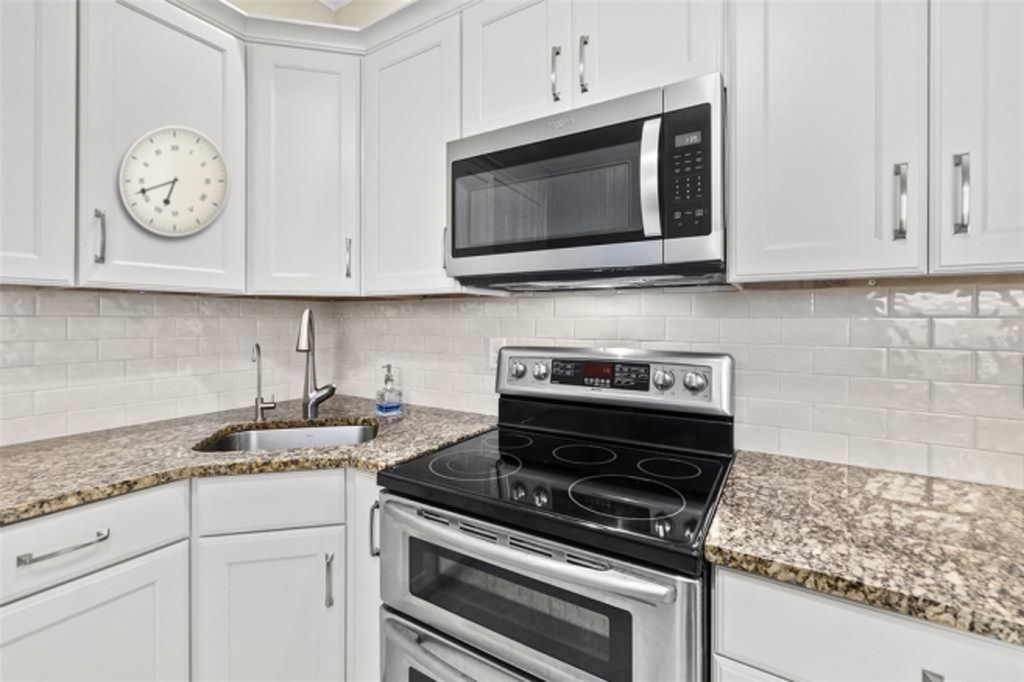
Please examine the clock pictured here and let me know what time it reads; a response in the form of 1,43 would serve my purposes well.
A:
6,42
